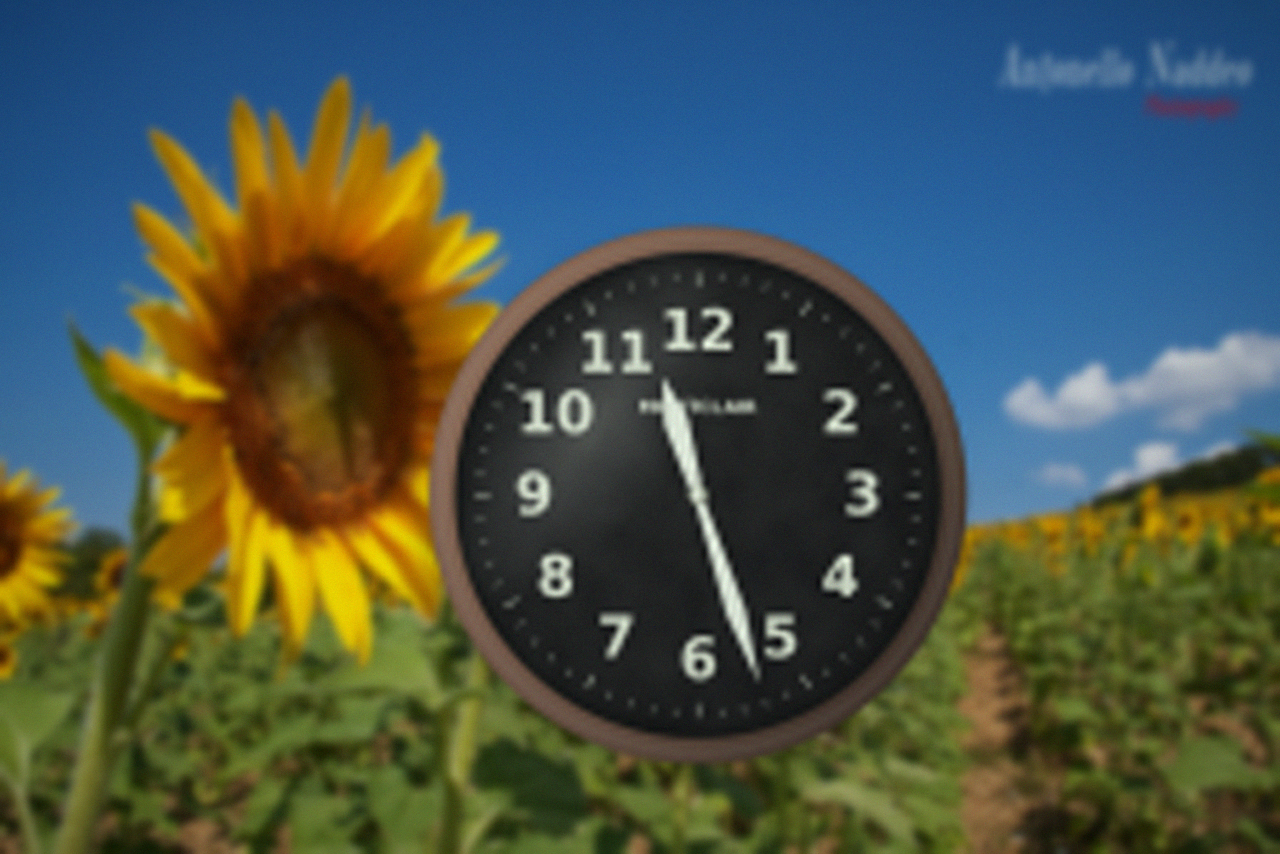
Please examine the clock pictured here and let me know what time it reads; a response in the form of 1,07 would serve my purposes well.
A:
11,27
